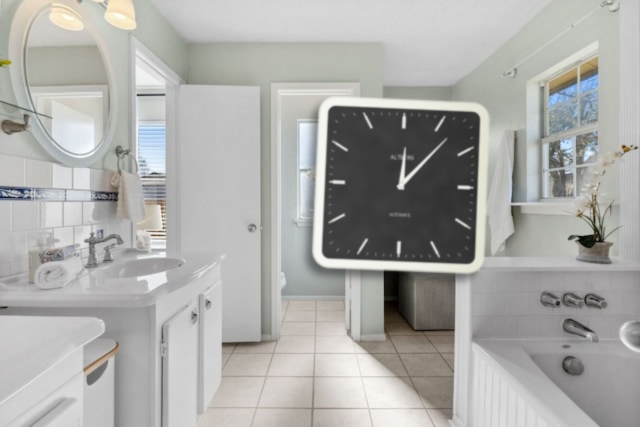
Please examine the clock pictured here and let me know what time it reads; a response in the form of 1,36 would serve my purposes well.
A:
12,07
